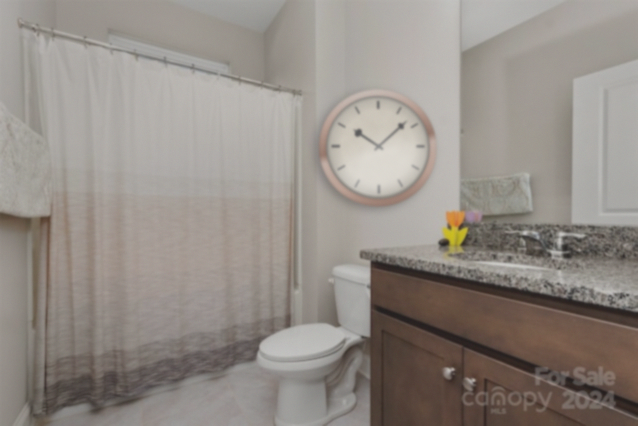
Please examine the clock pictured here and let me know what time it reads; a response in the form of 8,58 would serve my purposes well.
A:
10,08
